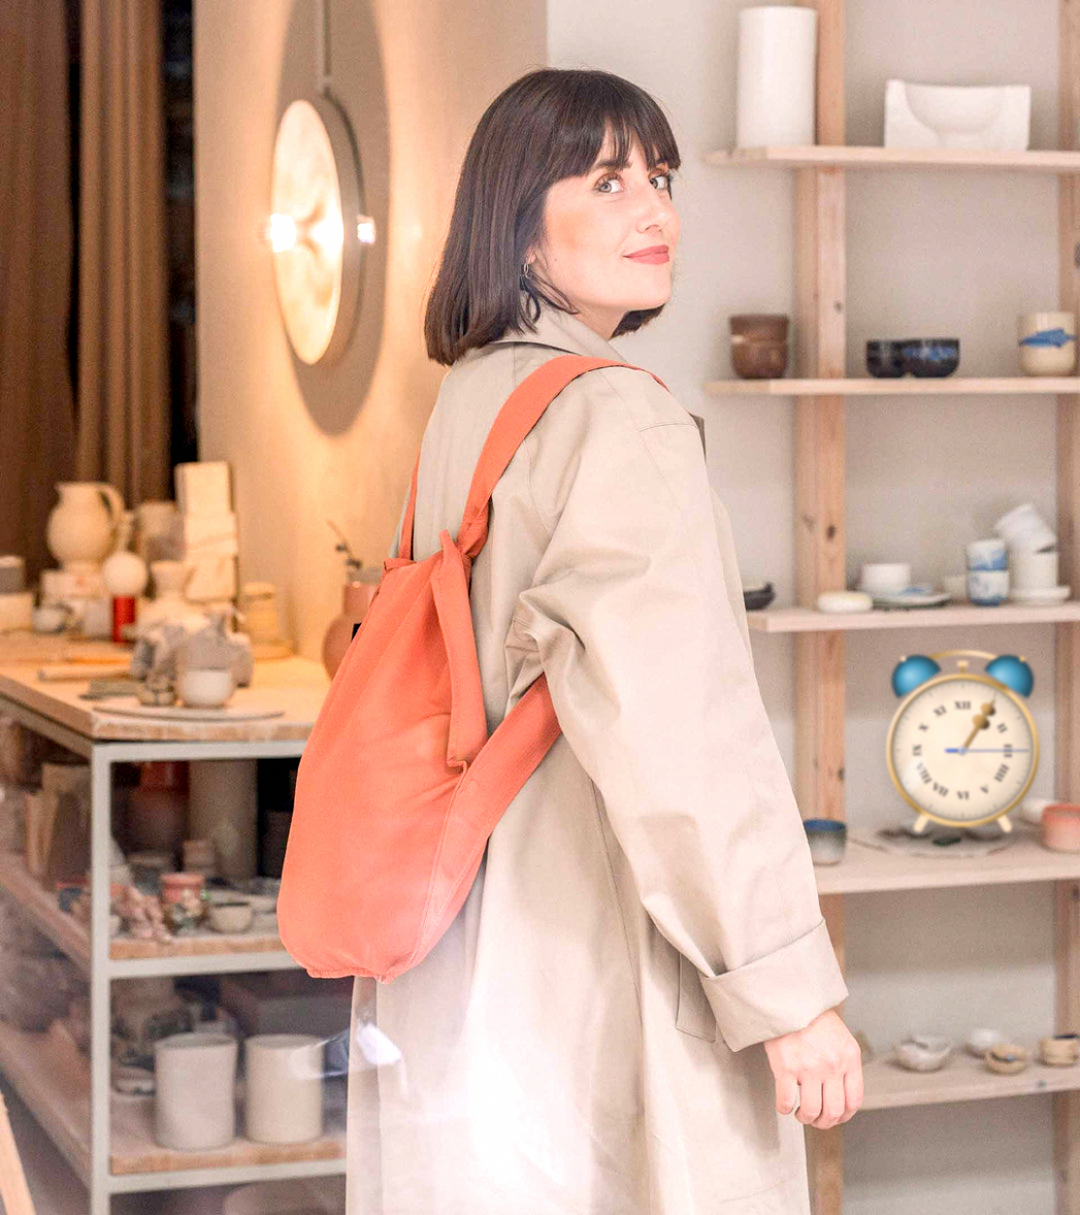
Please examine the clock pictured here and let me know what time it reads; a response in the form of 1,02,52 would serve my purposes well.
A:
1,05,15
